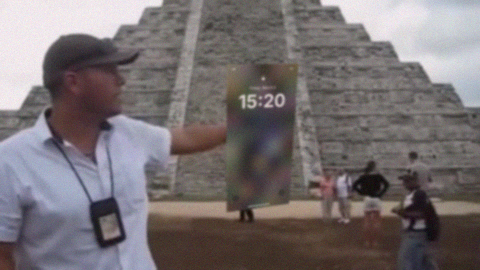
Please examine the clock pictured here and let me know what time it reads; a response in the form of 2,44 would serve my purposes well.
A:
15,20
